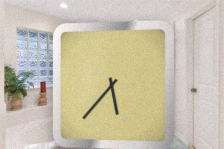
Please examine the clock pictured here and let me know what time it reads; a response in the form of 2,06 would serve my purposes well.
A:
5,37
